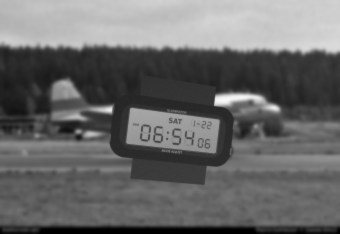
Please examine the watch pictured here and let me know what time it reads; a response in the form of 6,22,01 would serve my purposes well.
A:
6,54,06
